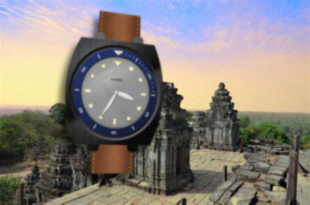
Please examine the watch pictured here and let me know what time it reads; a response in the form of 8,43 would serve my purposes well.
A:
3,35
